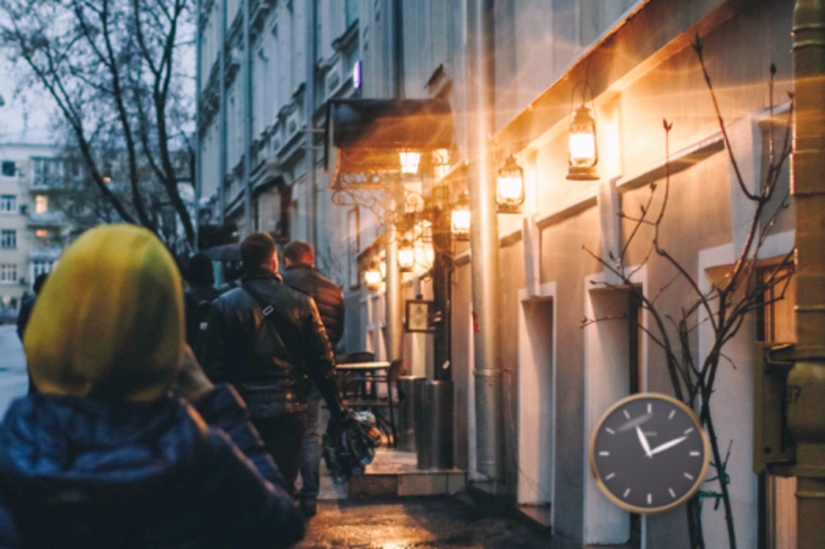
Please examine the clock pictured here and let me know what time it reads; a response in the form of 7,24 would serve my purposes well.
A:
11,11
